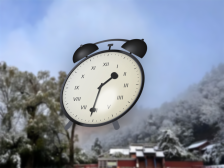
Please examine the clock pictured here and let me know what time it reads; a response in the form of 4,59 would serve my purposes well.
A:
1,31
